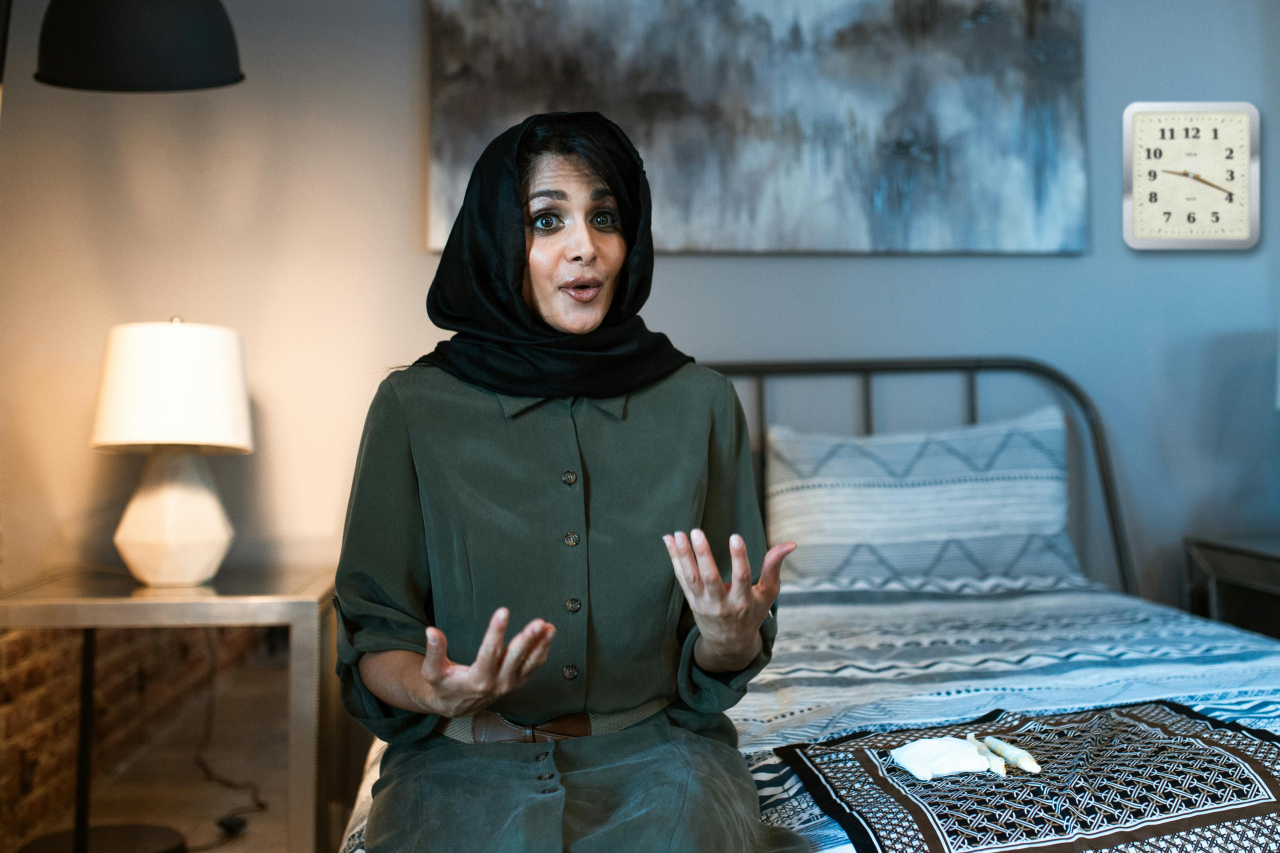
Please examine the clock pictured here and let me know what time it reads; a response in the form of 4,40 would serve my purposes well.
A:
9,19
